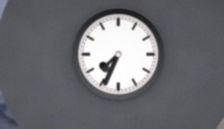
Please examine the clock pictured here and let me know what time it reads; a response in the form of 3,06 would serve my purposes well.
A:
7,34
